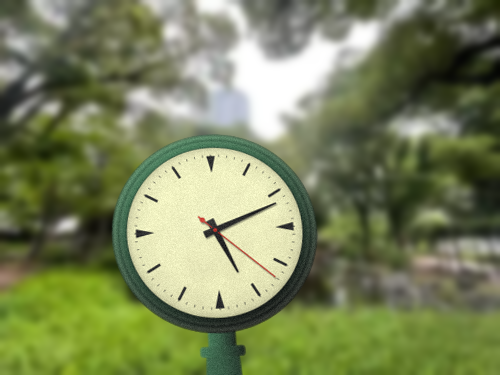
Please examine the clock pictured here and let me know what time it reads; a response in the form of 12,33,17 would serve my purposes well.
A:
5,11,22
